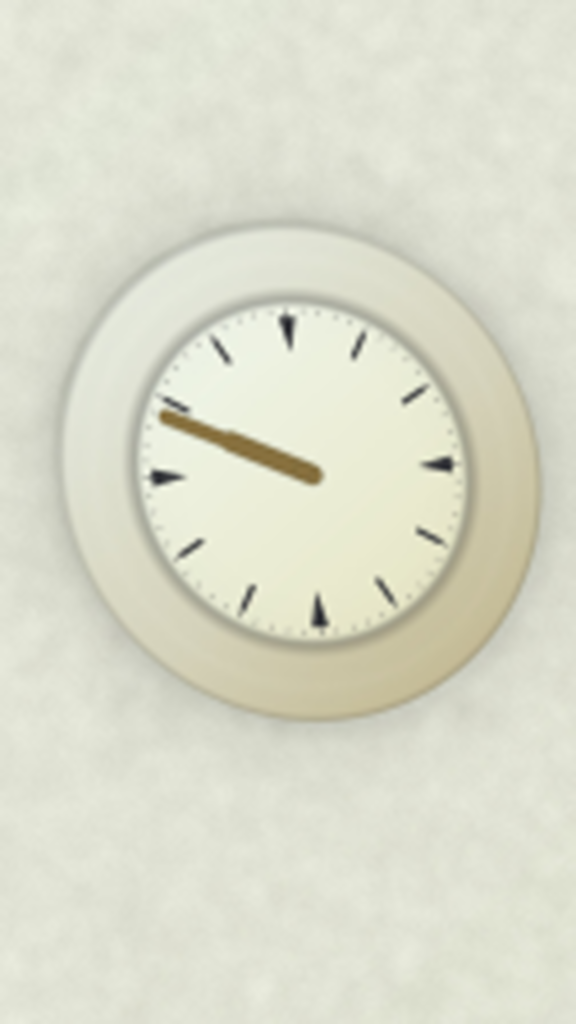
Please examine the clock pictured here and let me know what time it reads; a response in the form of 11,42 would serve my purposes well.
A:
9,49
